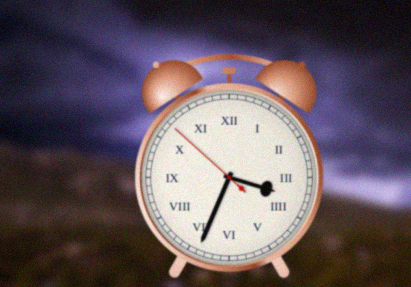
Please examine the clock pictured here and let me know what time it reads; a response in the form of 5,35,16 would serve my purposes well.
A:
3,33,52
